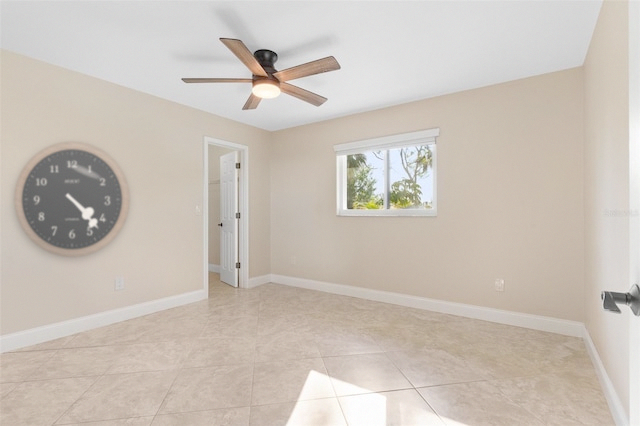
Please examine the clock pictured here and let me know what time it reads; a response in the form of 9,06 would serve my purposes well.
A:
4,23
